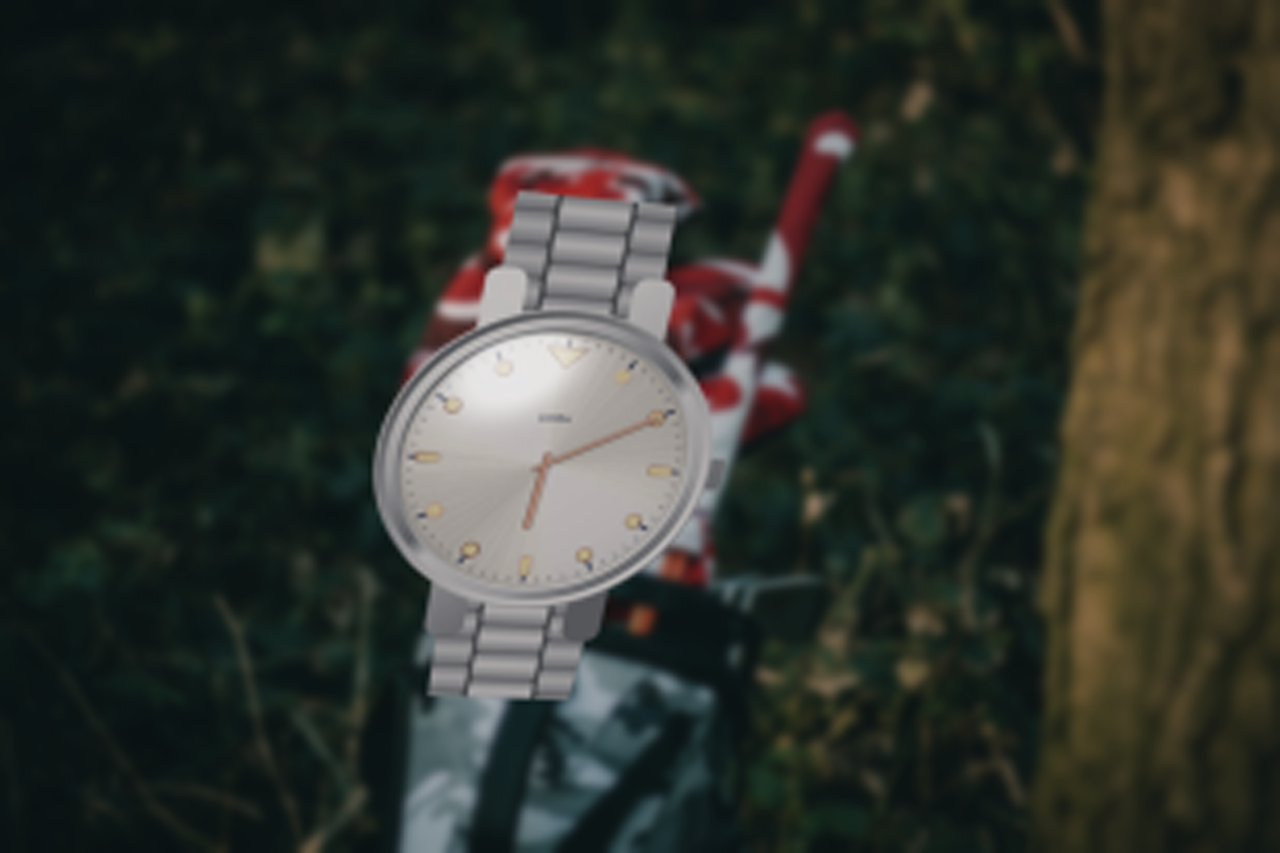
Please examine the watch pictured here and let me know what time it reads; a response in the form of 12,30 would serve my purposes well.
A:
6,10
